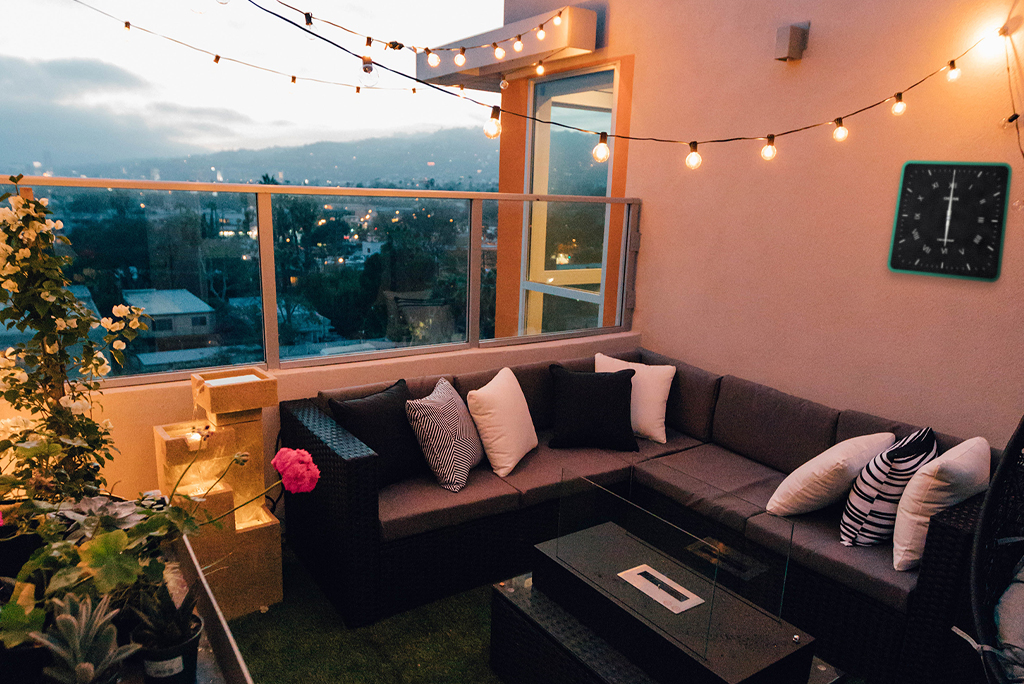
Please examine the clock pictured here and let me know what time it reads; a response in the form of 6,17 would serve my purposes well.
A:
6,00
